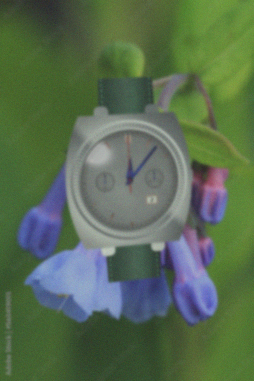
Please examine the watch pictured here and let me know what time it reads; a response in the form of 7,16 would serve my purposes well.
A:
12,07
